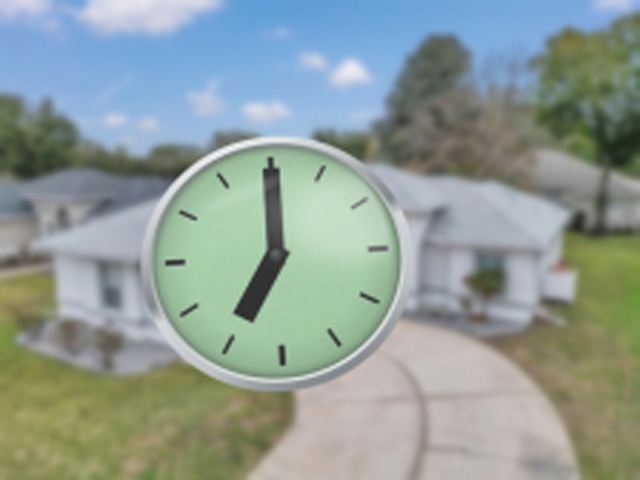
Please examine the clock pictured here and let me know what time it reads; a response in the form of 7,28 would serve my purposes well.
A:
7,00
